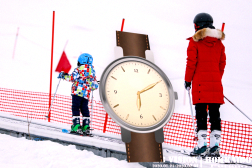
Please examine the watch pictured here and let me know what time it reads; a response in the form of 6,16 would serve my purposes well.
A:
6,10
